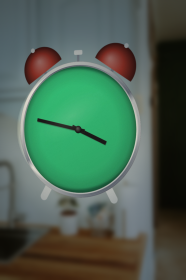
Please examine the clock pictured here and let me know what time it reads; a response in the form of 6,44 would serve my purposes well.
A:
3,47
